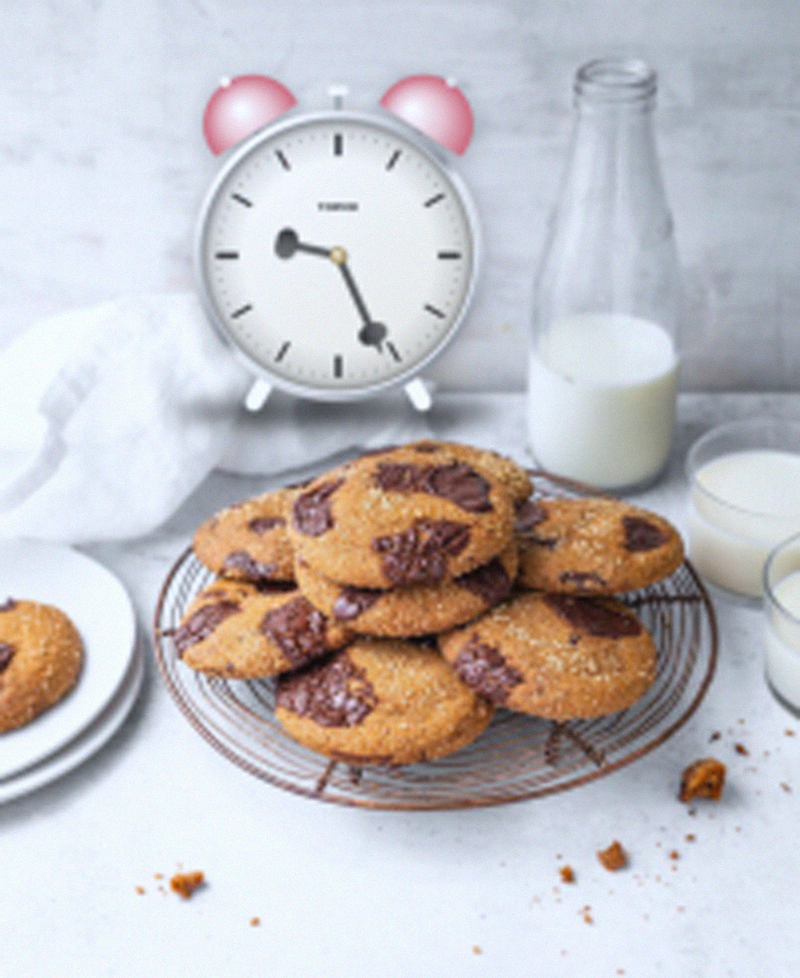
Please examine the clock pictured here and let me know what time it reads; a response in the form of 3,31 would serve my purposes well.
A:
9,26
